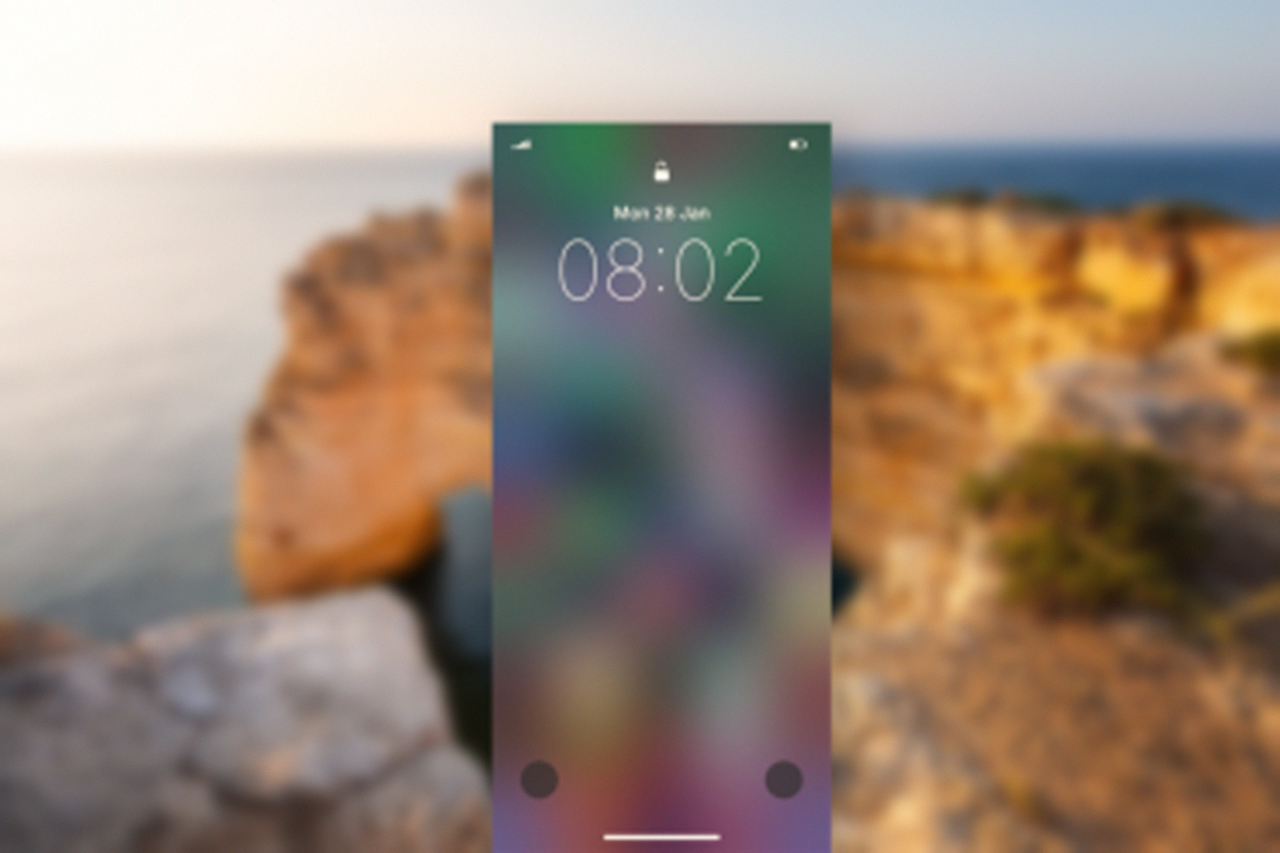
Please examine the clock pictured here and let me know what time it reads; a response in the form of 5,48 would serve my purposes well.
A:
8,02
